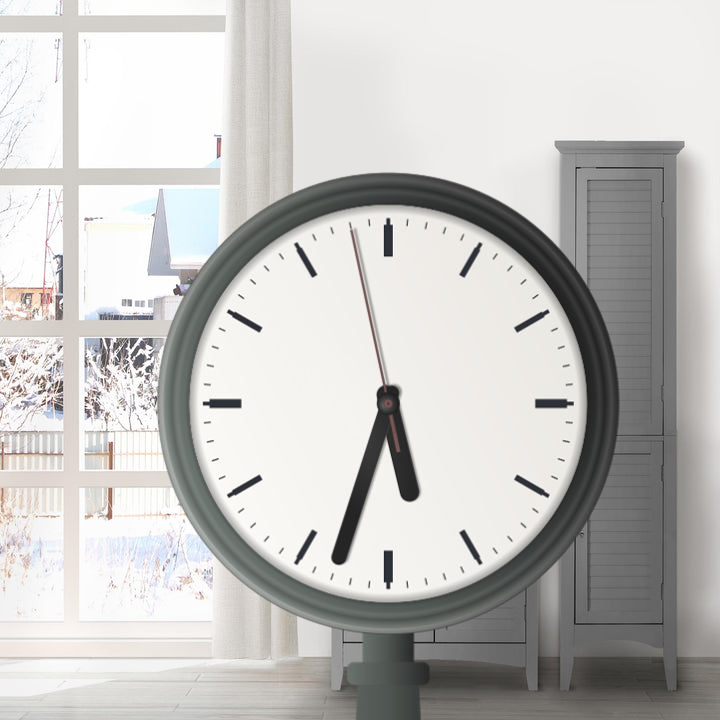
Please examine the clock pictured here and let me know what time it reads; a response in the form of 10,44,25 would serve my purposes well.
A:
5,32,58
